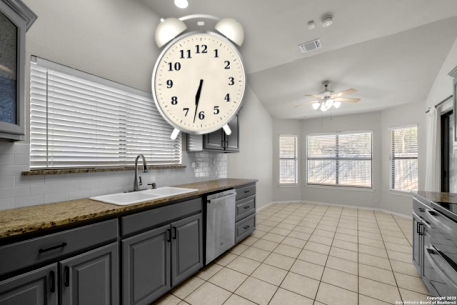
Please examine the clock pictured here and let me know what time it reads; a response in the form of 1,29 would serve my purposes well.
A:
6,32
